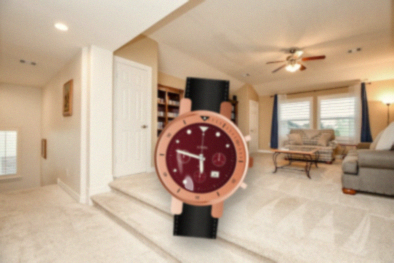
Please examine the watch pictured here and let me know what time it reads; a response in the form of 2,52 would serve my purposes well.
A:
5,47
